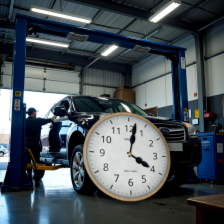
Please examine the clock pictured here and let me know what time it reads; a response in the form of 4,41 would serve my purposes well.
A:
4,02
